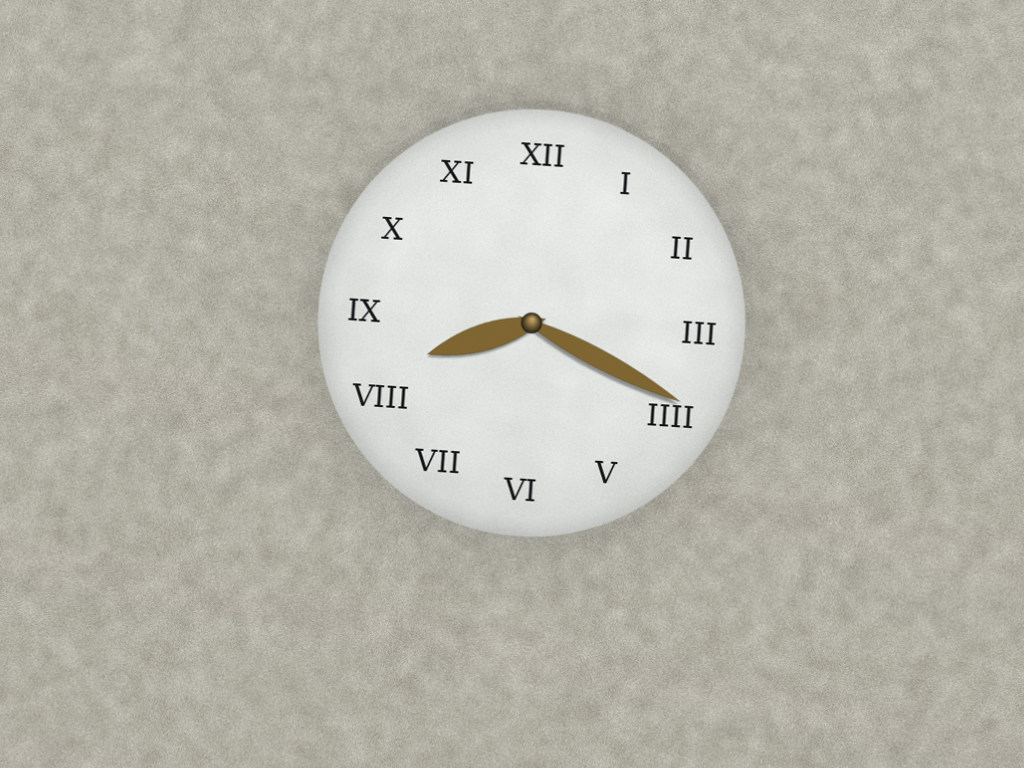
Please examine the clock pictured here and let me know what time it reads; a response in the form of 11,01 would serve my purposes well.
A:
8,19
